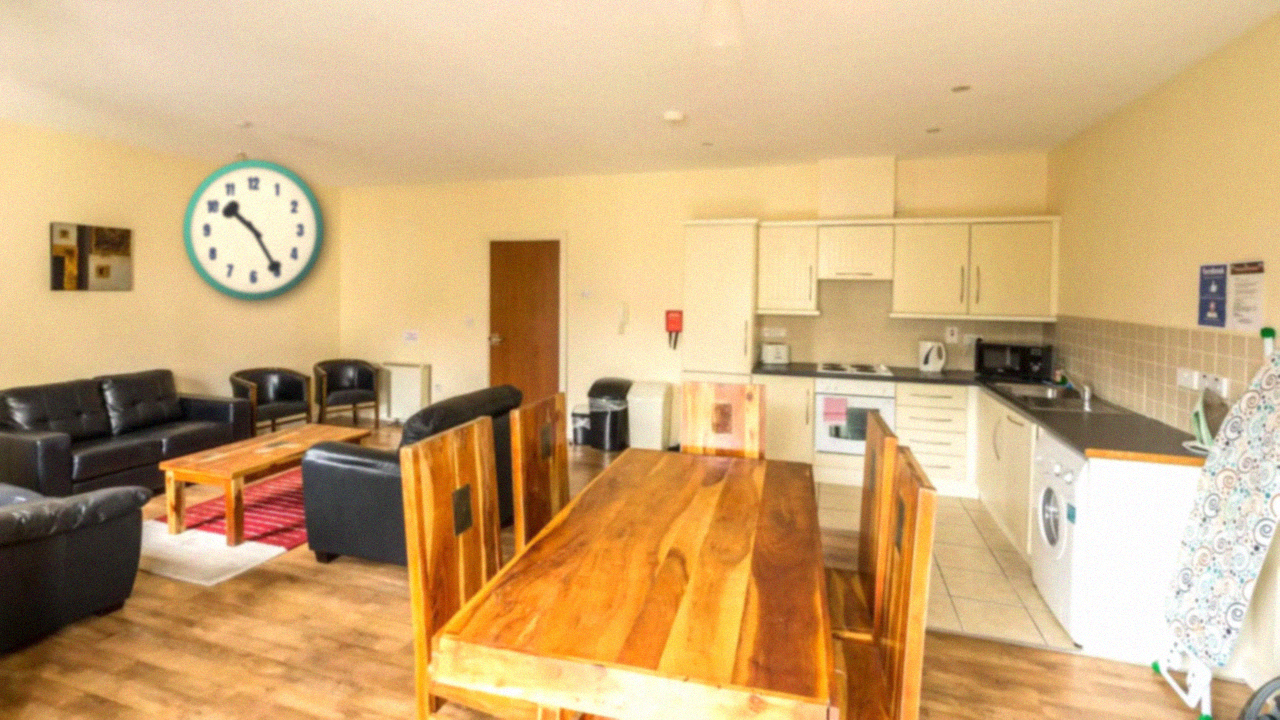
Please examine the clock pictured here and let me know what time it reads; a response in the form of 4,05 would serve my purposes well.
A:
10,25
